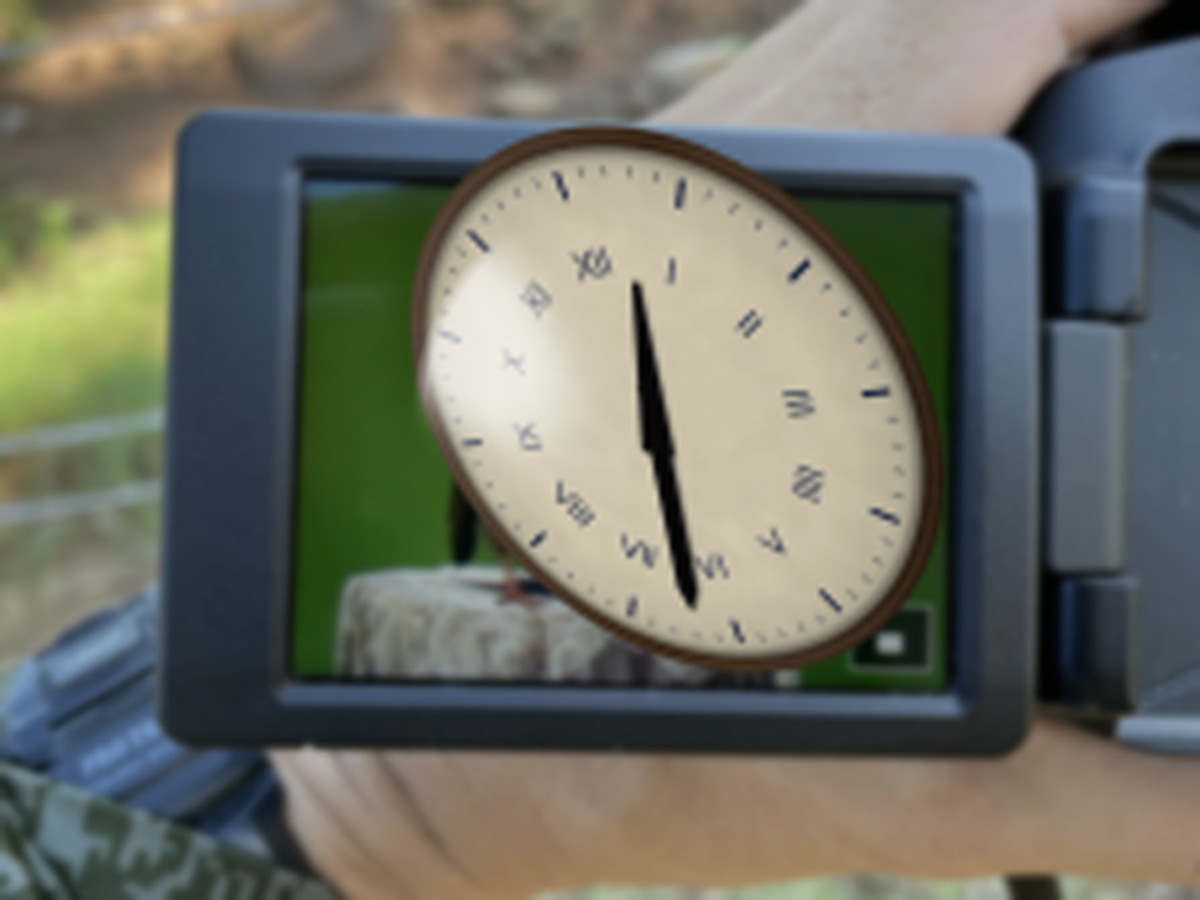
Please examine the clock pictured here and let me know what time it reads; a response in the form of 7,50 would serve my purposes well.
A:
12,32
